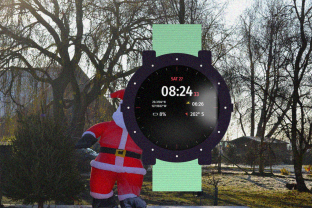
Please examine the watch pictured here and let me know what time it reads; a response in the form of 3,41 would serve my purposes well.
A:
8,24
